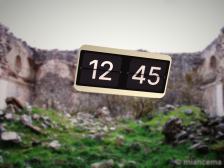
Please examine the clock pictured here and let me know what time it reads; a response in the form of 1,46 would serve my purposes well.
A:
12,45
